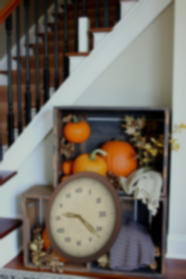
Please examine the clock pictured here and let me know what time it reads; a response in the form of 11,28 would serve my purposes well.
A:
9,22
